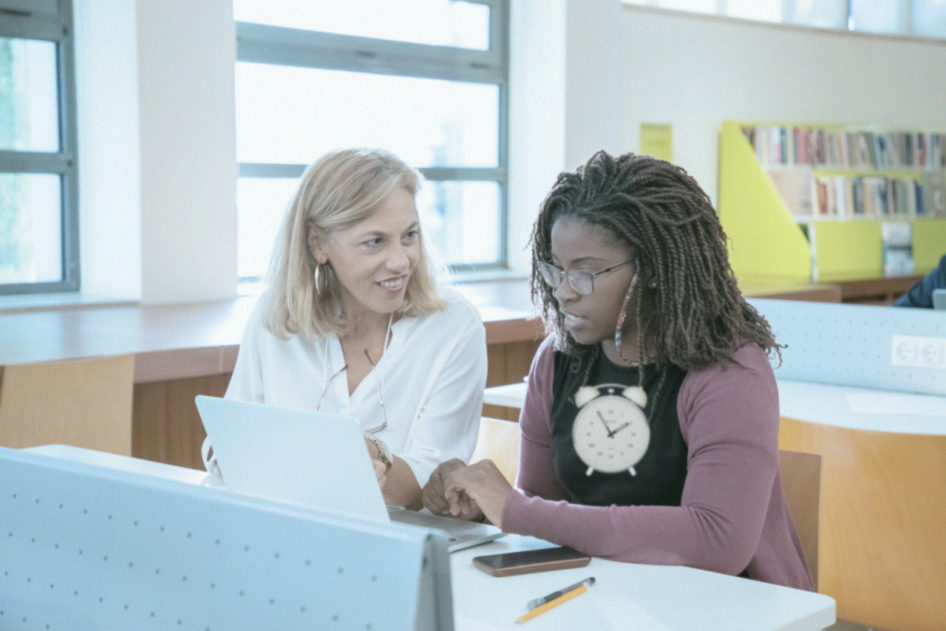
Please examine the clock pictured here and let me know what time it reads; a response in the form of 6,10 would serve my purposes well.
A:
1,55
